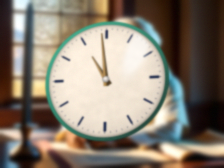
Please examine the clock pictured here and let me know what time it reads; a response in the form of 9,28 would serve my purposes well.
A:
10,59
